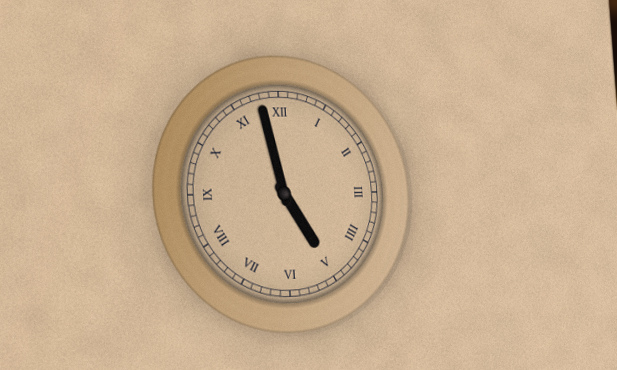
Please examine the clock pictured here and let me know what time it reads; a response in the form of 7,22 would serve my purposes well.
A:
4,58
